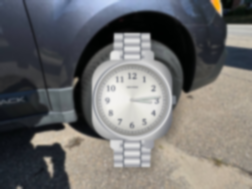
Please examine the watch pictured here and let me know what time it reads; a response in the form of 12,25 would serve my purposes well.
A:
3,14
